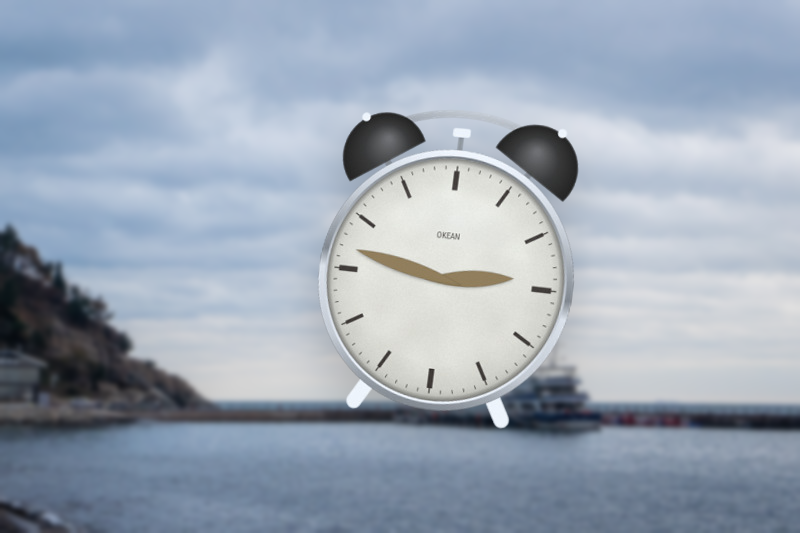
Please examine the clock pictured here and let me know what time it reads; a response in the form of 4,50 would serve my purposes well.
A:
2,47
